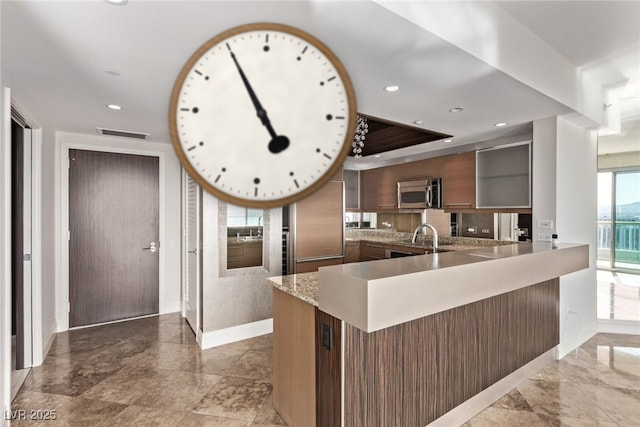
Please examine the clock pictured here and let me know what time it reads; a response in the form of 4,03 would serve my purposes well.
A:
4,55
